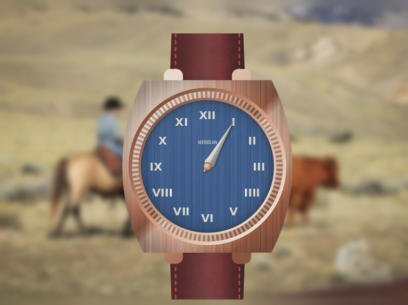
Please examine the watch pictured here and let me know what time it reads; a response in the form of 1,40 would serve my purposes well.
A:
1,05
